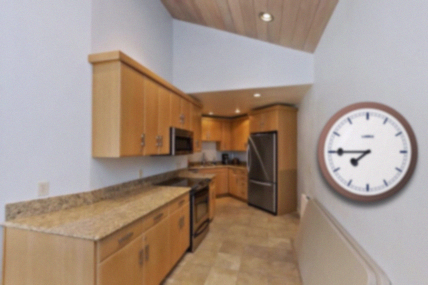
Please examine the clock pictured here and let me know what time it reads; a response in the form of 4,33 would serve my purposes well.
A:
7,45
